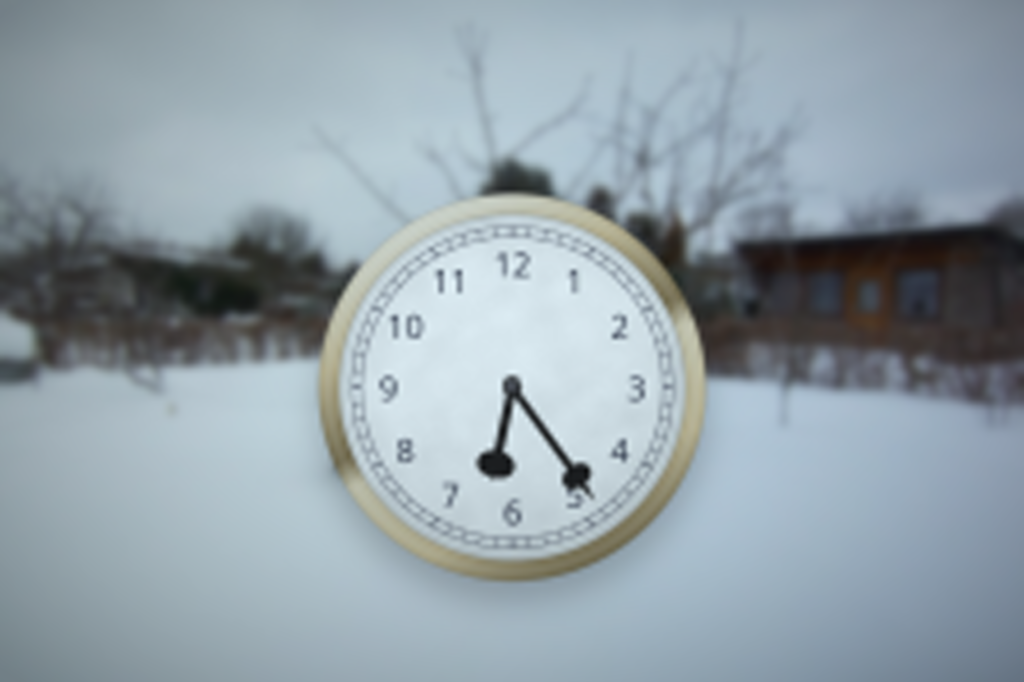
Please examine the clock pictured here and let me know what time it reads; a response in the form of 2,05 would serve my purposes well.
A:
6,24
